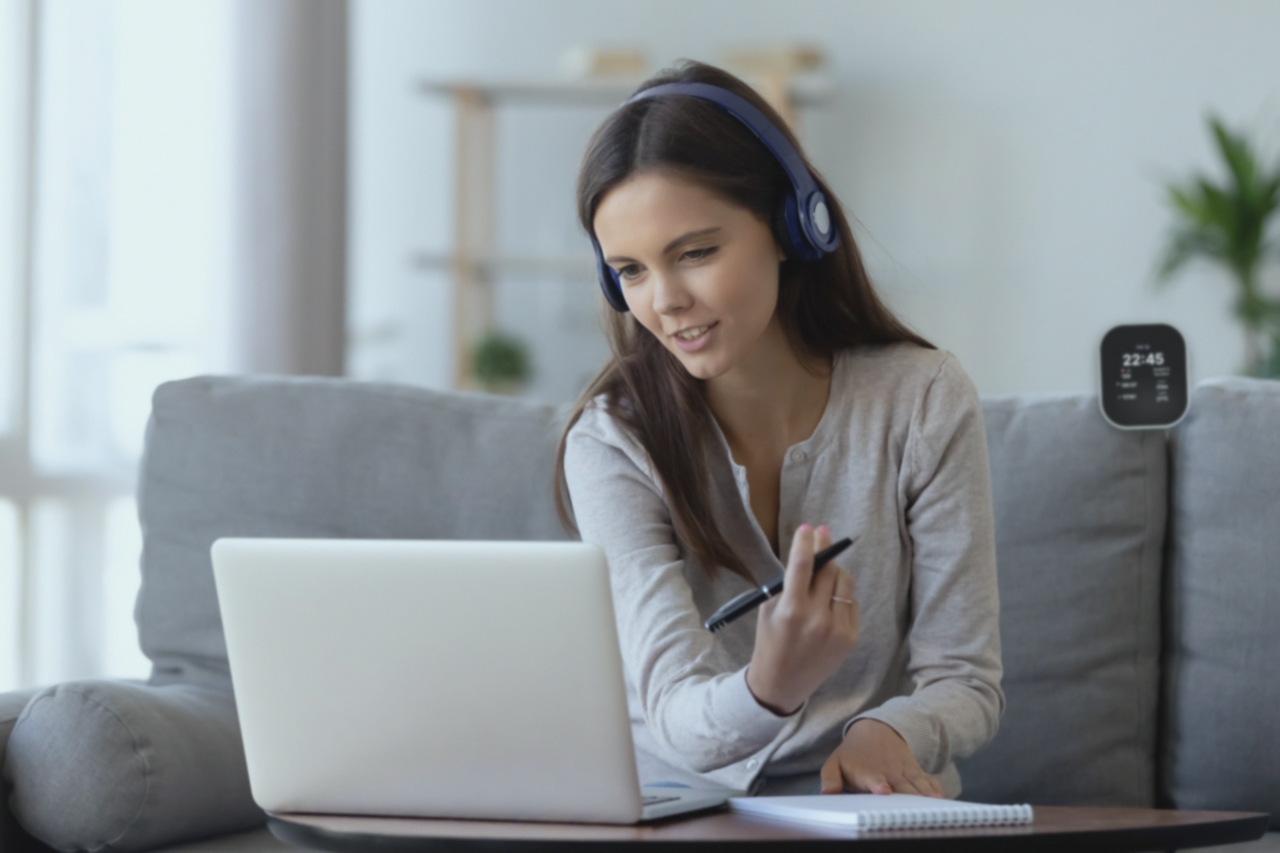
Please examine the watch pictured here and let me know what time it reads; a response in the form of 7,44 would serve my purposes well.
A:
22,45
